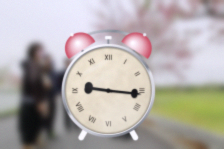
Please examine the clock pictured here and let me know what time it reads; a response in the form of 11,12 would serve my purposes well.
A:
9,16
